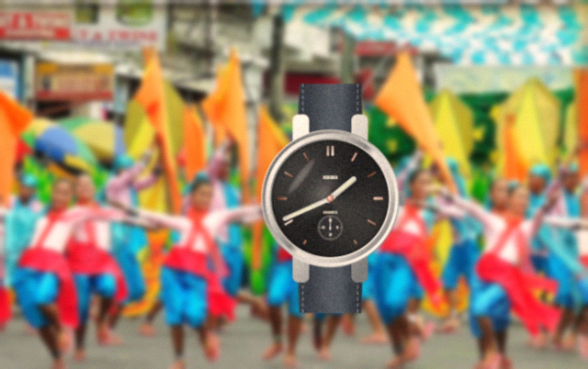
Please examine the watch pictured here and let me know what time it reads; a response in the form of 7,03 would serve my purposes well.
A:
1,41
